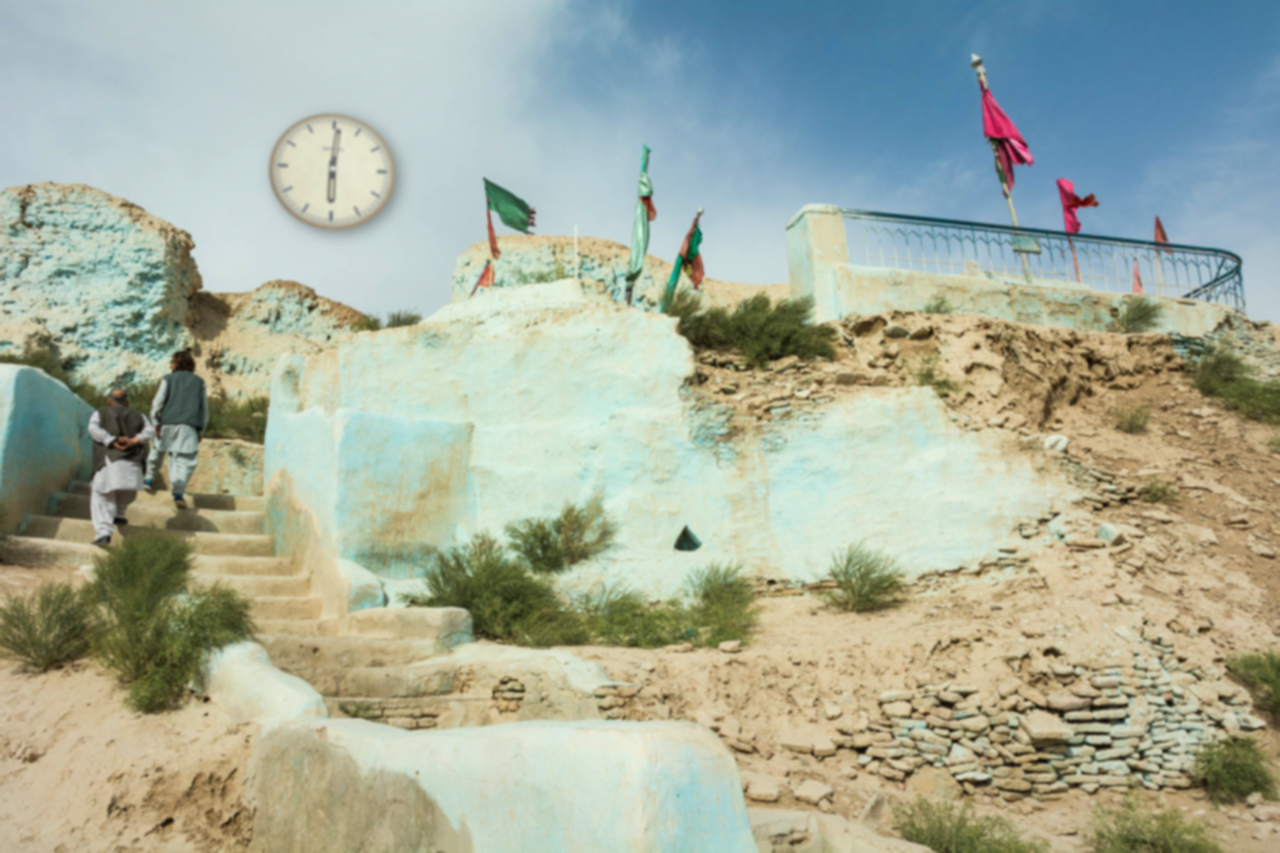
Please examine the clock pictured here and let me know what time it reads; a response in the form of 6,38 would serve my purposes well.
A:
6,01
